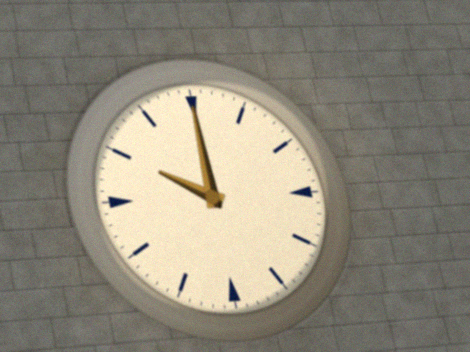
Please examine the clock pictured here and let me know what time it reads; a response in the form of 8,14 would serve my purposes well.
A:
10,00
